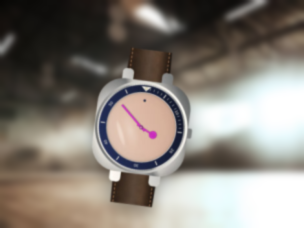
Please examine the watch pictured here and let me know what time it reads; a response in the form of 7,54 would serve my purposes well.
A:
3,52
